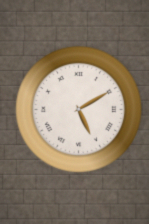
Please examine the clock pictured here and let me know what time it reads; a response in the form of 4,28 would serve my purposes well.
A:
5,10
